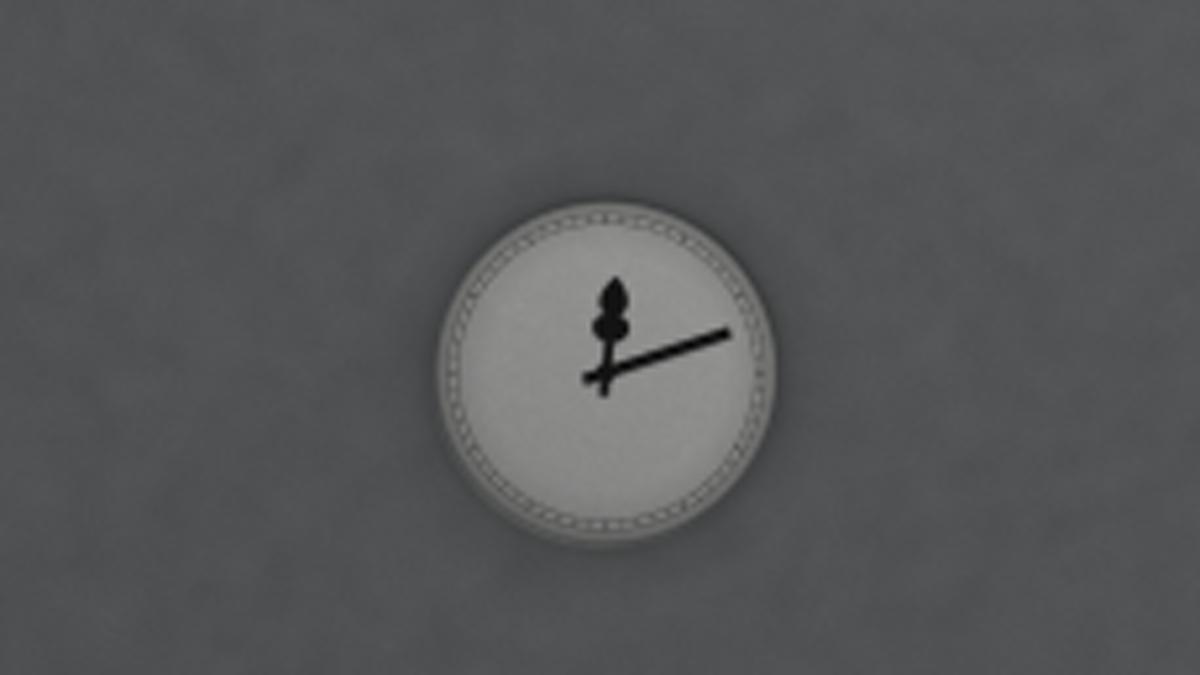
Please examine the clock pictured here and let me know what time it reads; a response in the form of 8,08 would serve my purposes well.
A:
12,12
